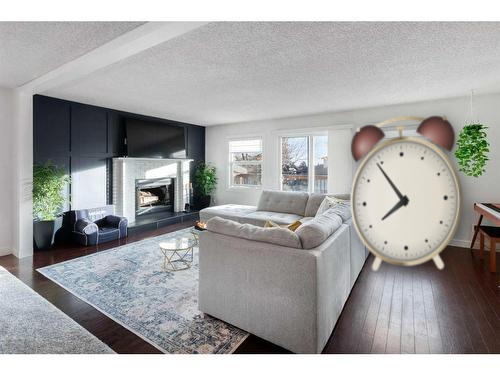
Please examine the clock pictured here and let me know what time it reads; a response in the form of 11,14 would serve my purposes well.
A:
7,54
